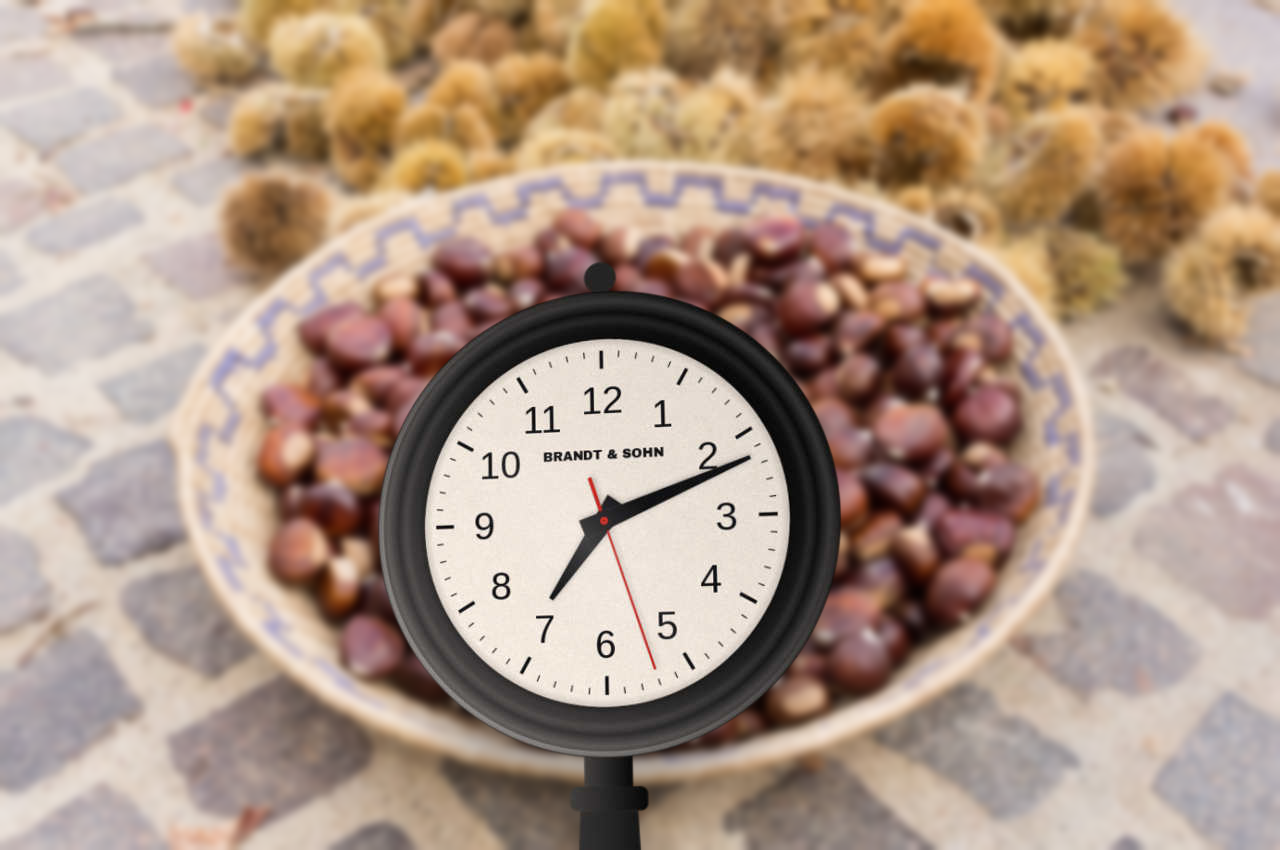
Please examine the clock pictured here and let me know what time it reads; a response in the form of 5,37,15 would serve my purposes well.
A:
7,11,27
